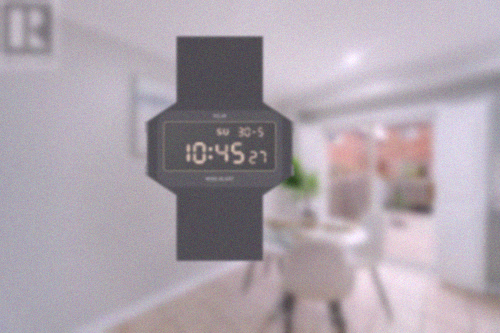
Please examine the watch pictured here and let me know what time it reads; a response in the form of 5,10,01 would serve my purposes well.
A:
10,45,27
